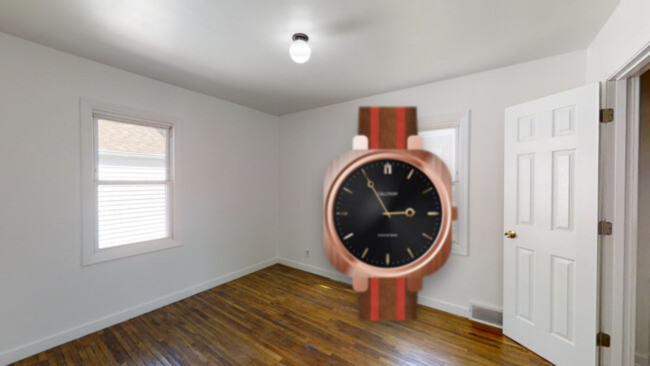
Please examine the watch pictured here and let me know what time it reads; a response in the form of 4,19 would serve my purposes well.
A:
2,55
